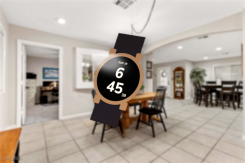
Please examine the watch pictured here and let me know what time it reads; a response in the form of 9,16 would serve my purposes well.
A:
6,45
